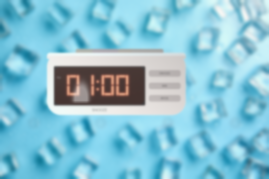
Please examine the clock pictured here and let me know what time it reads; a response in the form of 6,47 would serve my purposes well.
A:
1,00
